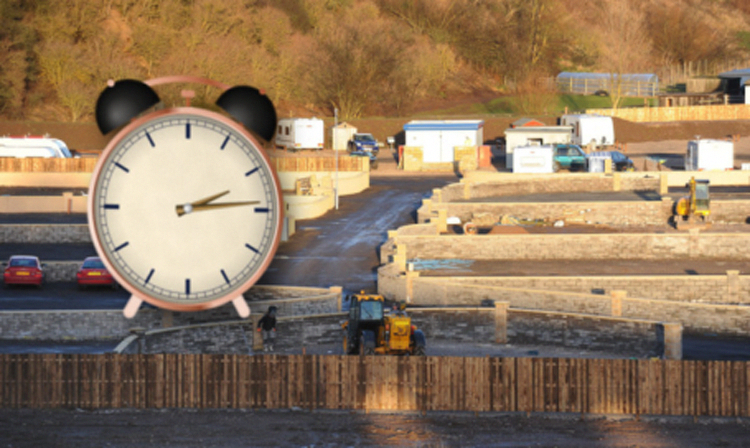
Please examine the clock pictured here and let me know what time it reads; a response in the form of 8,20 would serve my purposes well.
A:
2,14
